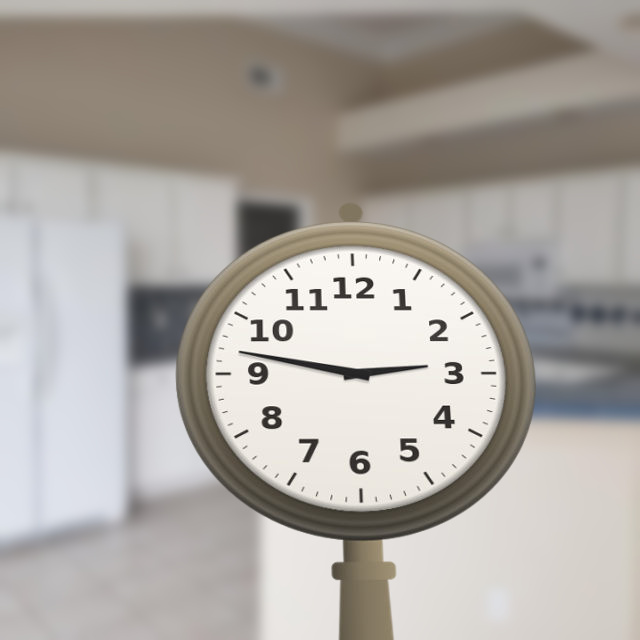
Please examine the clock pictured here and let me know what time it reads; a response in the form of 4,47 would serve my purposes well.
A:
2,47
